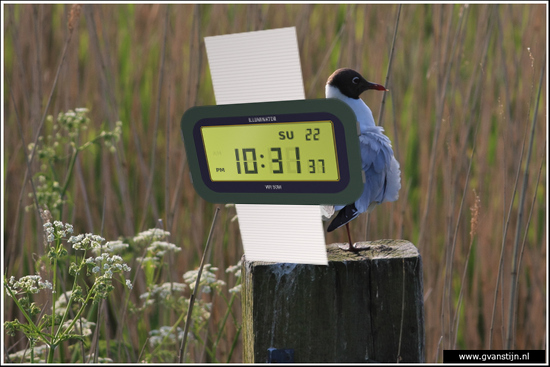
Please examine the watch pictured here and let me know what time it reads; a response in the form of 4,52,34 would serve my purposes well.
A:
10,31,37
